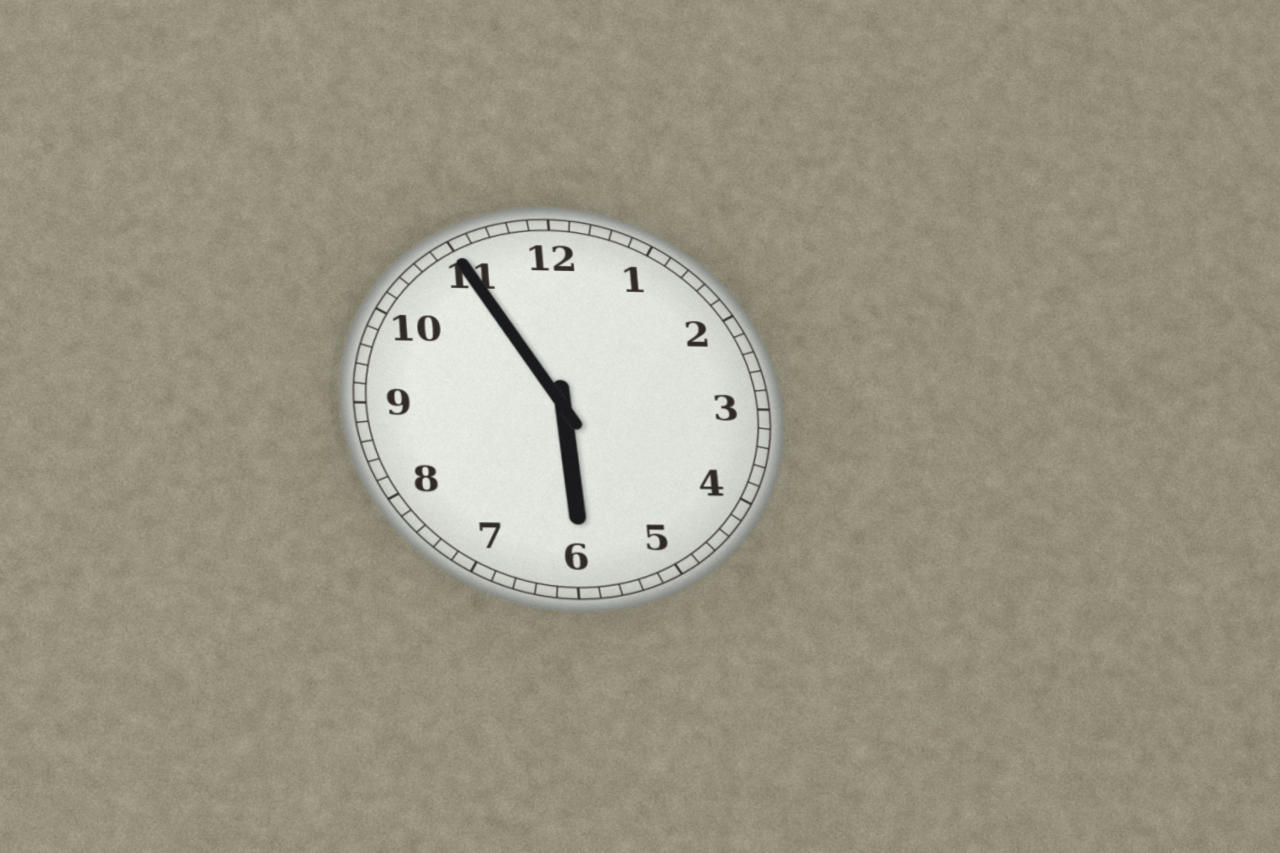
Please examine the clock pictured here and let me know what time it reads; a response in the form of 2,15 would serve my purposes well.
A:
5,55
